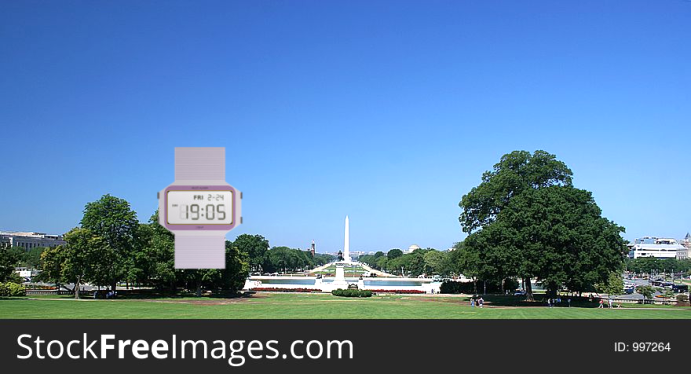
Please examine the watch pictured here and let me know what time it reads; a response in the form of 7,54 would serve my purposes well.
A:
19,05
